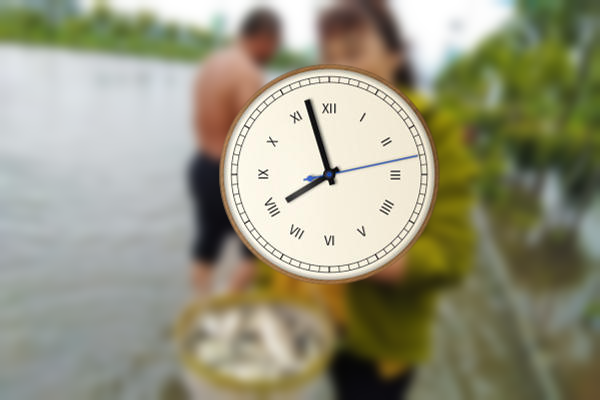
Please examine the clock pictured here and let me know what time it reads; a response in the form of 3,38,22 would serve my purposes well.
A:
7,57,13
